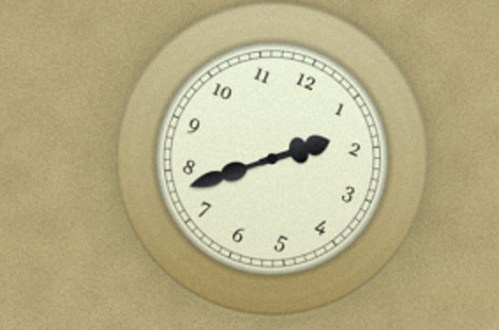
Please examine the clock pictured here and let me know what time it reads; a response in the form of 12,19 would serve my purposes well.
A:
1,38
